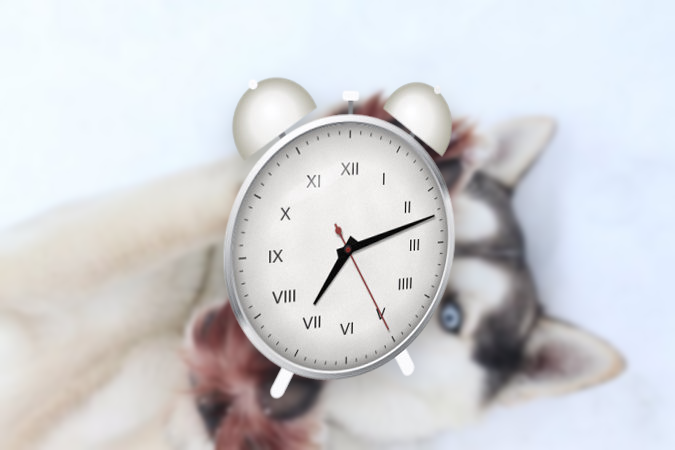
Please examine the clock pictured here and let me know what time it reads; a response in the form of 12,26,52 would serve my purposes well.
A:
7,12,25
